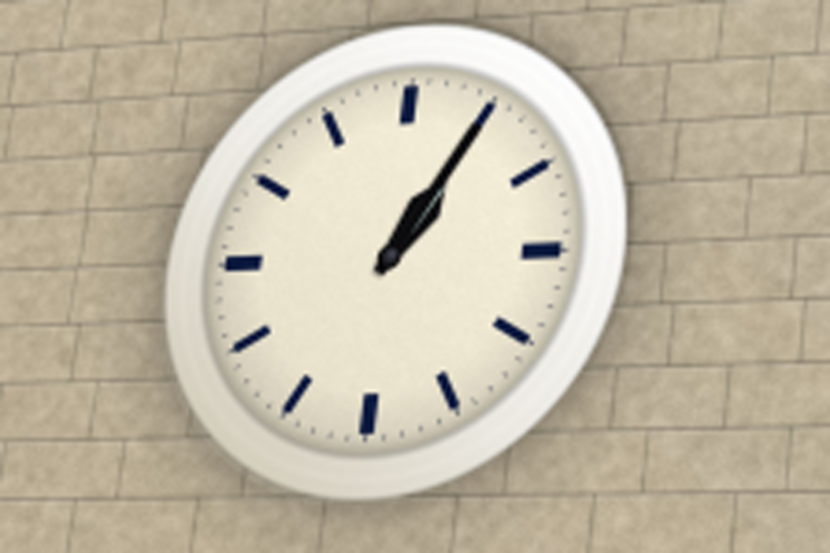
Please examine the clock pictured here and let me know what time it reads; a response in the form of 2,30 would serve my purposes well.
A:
1,05
